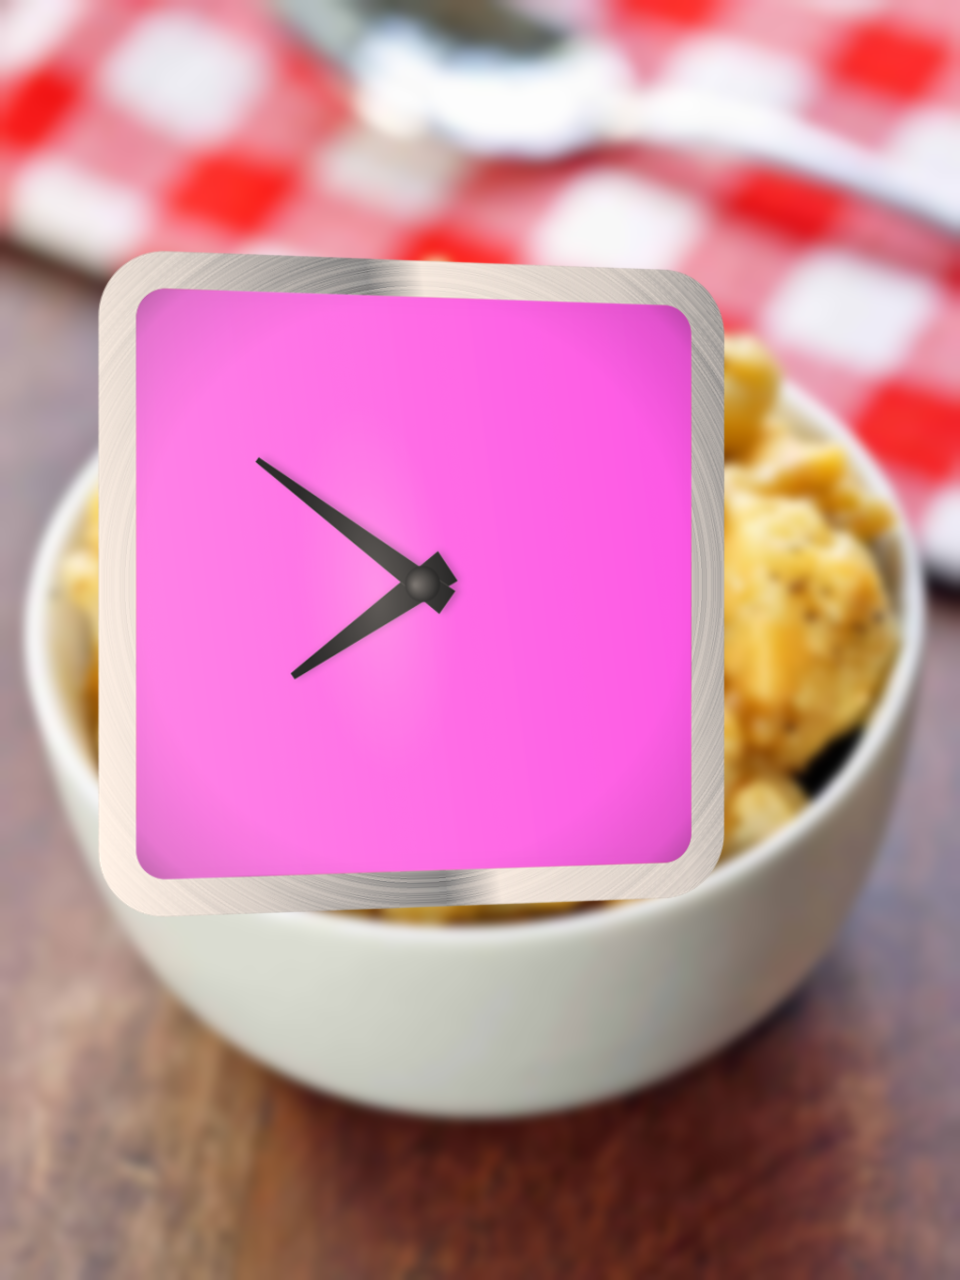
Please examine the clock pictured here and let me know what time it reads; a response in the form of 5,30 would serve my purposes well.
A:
7,51
